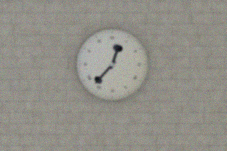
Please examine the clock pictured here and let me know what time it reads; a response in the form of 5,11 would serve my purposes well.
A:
12,37
